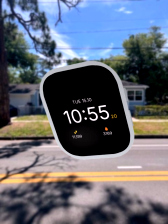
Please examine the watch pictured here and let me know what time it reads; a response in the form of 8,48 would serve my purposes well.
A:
10,55
